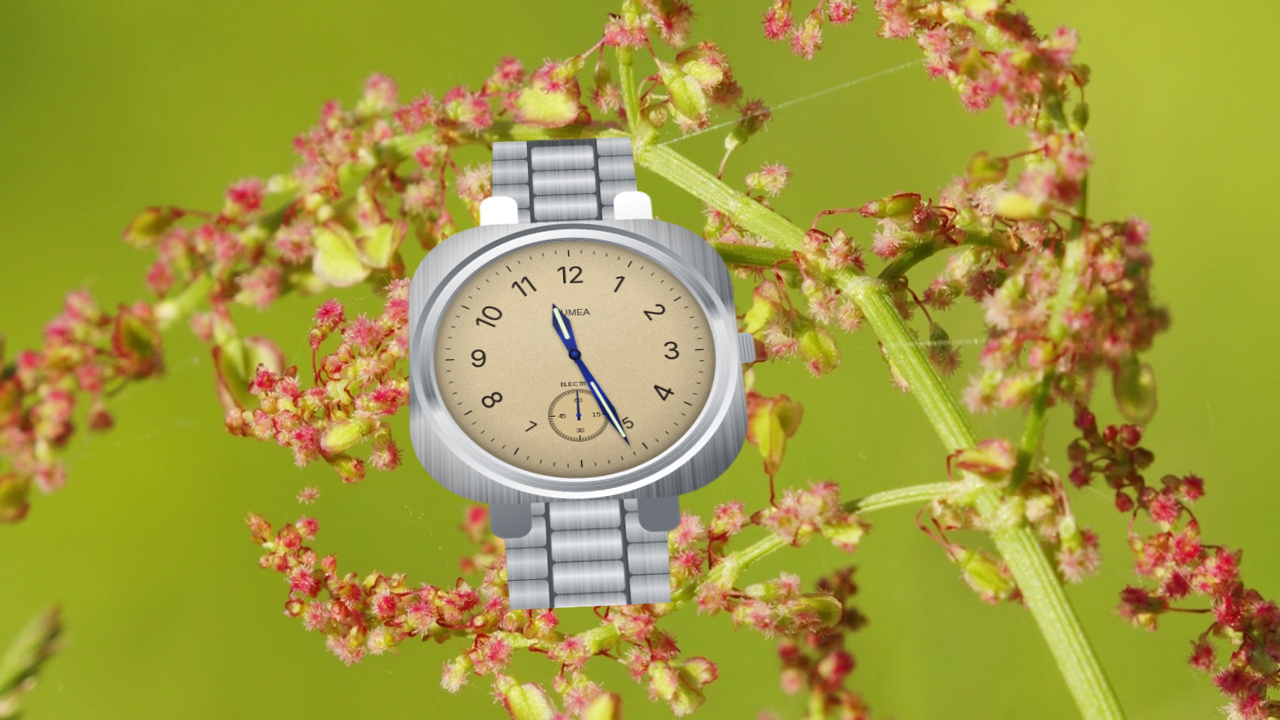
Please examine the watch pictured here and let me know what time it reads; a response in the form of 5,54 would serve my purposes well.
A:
11,26
